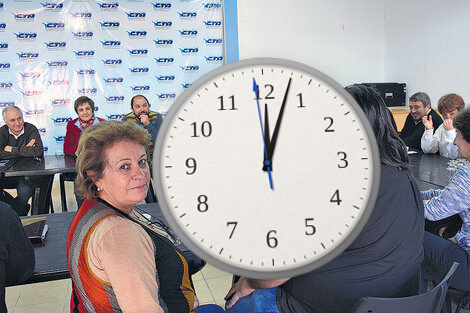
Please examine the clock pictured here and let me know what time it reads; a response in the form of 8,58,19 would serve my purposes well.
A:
12,02,59
